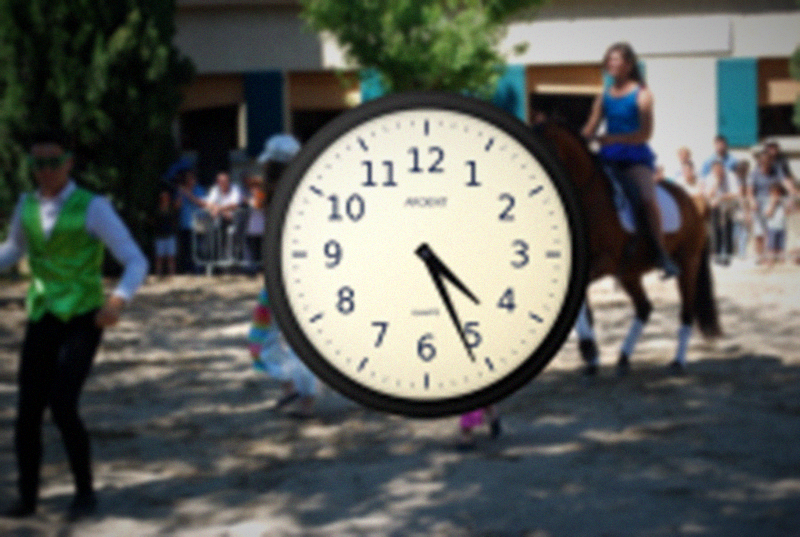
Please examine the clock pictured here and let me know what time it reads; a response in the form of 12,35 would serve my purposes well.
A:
4,26
